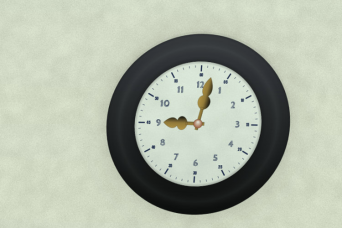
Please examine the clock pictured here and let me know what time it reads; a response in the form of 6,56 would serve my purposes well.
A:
9,02
